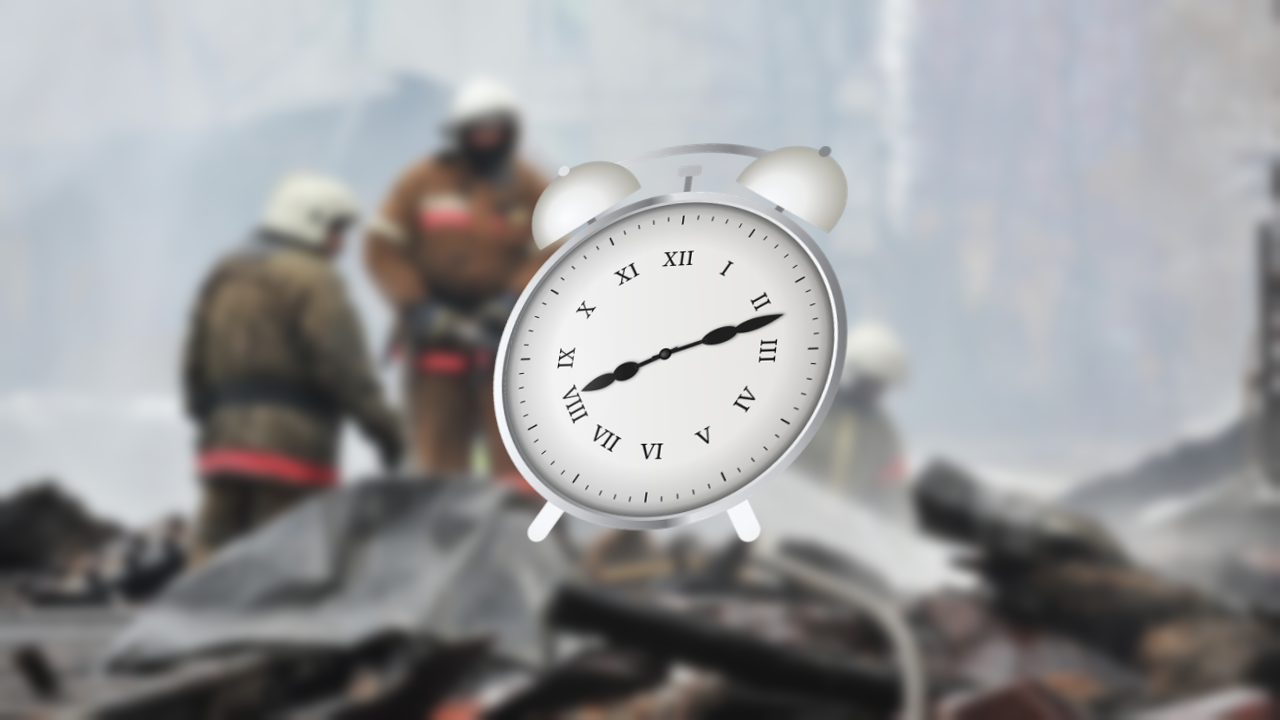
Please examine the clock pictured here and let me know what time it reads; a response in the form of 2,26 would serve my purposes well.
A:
8,12
